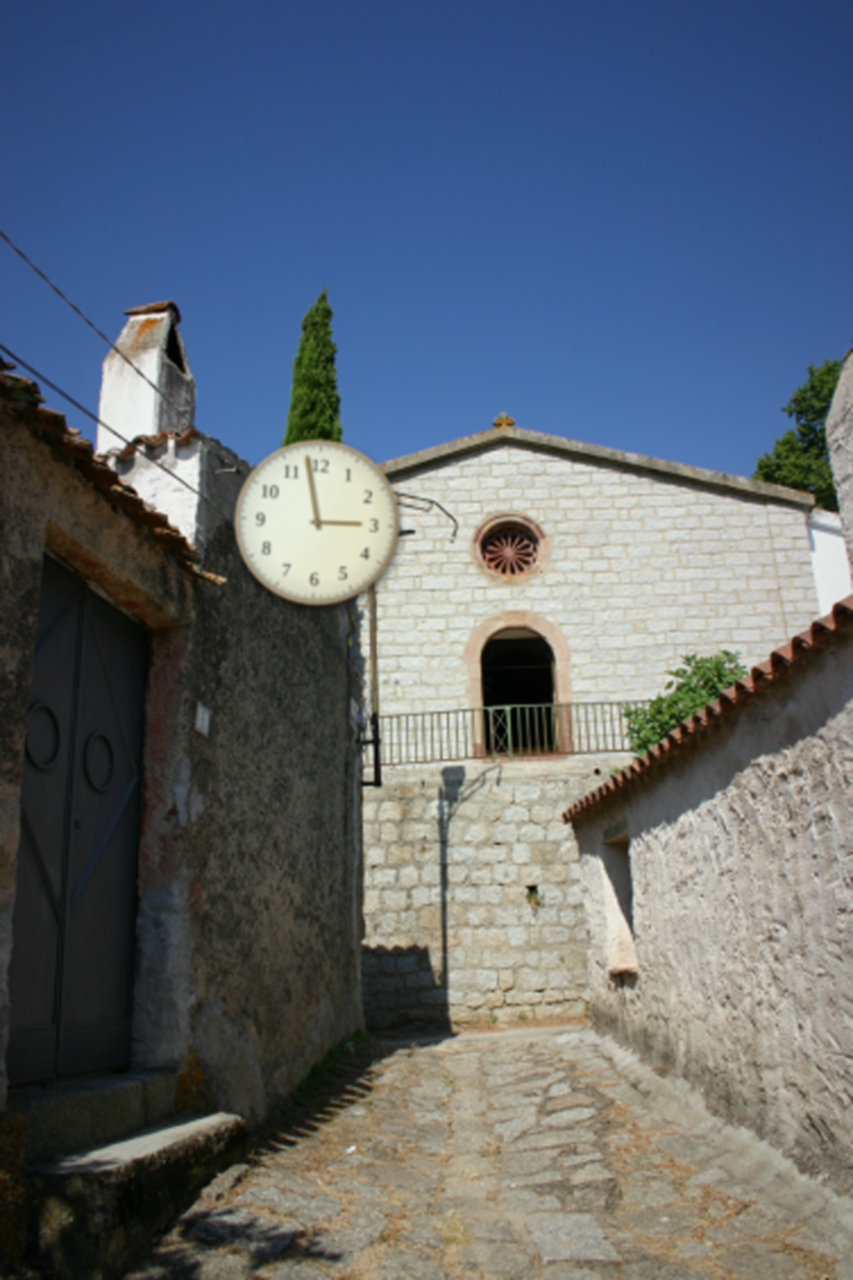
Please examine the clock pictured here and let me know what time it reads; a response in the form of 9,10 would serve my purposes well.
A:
2,58
